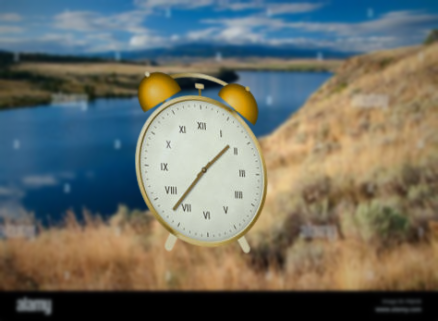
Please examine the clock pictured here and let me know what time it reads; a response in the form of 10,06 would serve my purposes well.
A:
1,37
